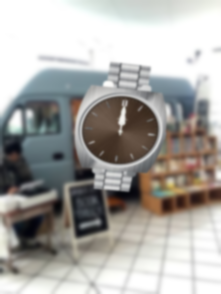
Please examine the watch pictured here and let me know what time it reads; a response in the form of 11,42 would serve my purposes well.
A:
12,00
